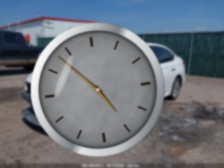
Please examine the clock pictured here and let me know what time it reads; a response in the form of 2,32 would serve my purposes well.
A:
4,53
